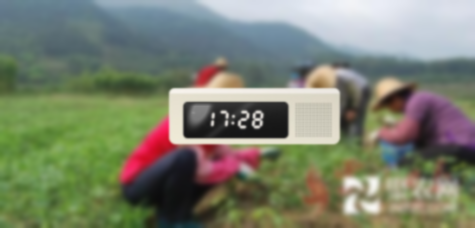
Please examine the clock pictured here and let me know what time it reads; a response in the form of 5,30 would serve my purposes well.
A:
17,28
